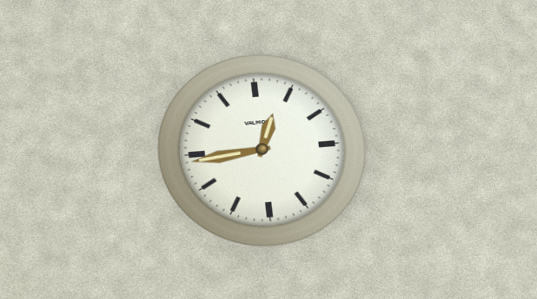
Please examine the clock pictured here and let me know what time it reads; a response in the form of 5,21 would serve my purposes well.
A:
12,44
